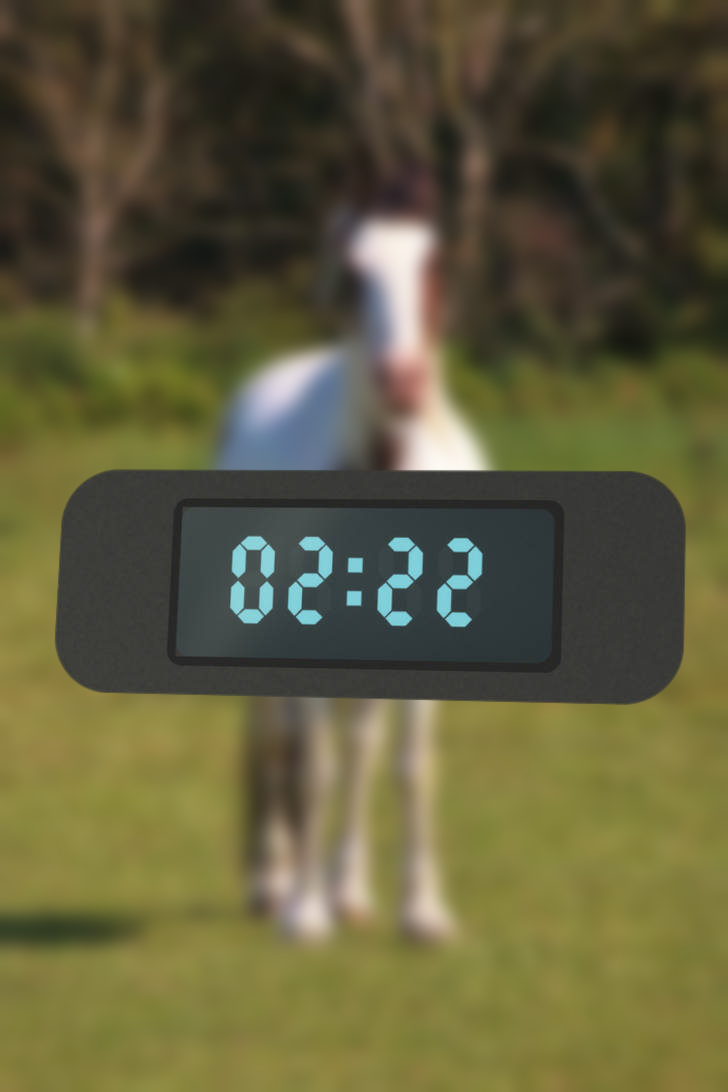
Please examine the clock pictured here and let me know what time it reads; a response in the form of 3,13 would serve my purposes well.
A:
2,22
